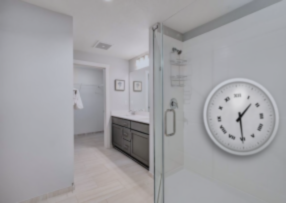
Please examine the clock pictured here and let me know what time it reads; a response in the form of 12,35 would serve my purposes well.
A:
1,30
